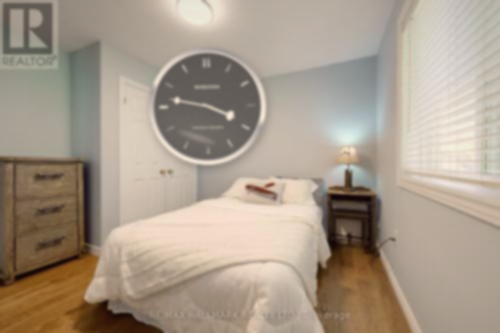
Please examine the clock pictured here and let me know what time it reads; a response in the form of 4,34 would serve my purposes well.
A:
3,47
